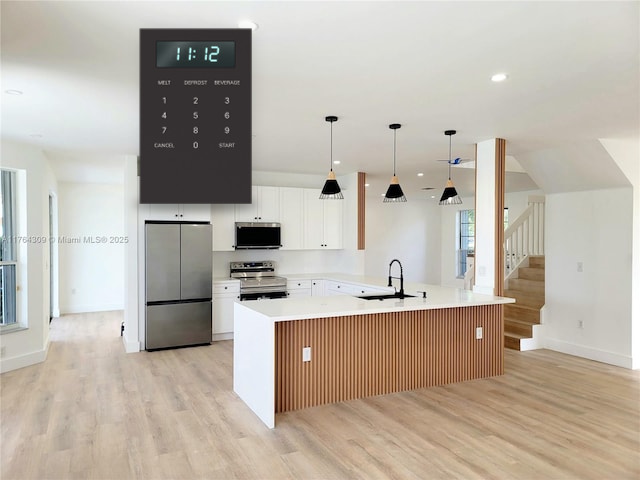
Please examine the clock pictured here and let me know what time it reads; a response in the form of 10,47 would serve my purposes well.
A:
11,12
